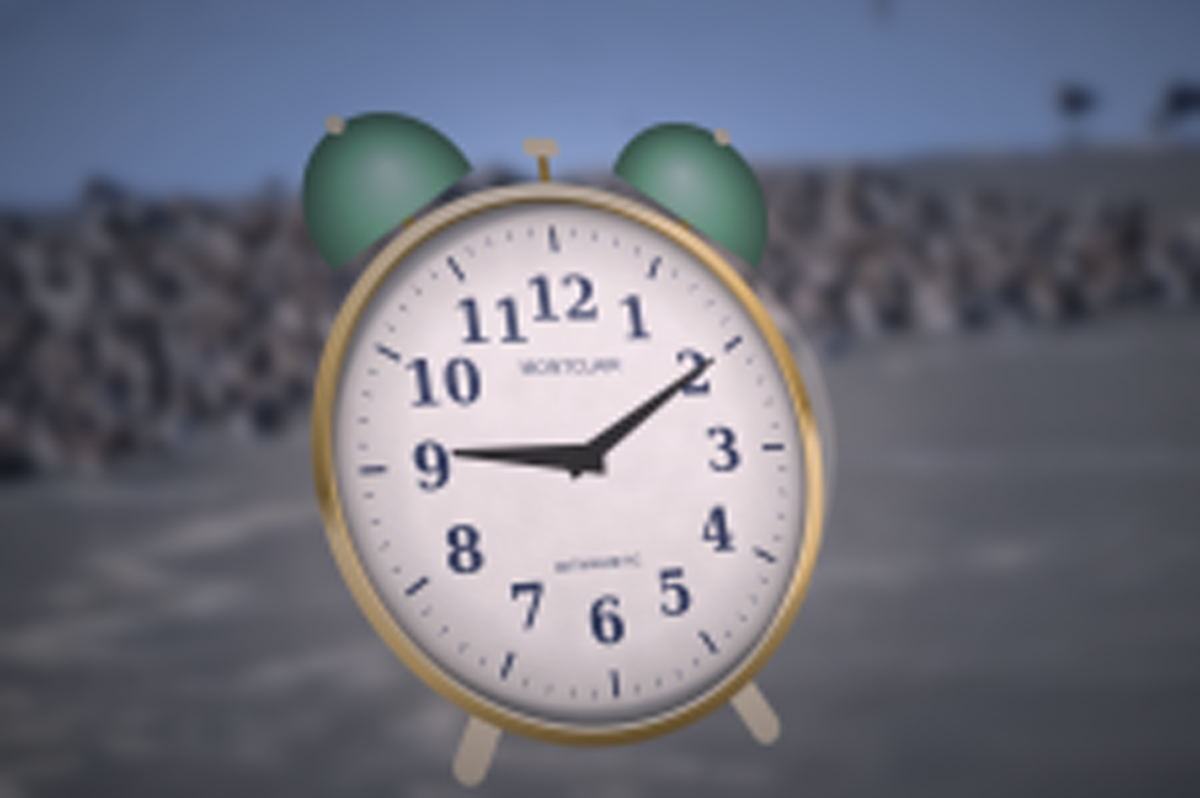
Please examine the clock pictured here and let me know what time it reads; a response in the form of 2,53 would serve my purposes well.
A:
9,10
